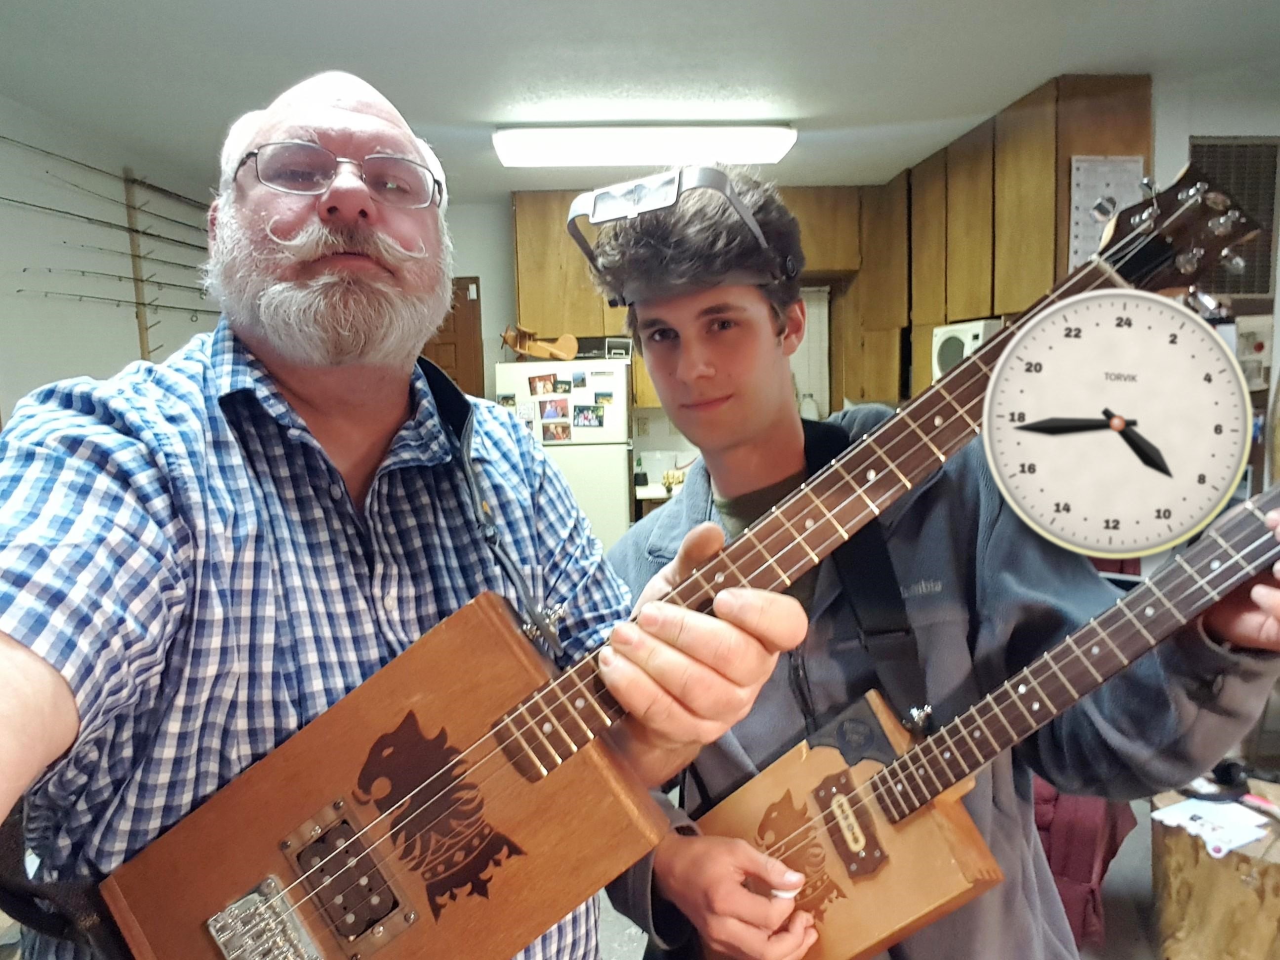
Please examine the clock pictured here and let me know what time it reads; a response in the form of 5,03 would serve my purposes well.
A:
8,44
